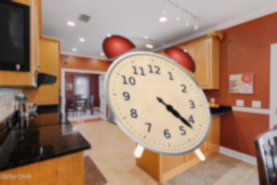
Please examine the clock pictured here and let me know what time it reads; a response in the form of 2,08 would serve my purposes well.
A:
4,22
